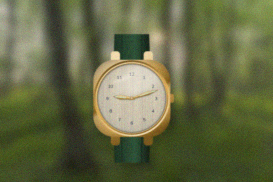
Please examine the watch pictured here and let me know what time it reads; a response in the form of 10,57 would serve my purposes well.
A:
9,12
